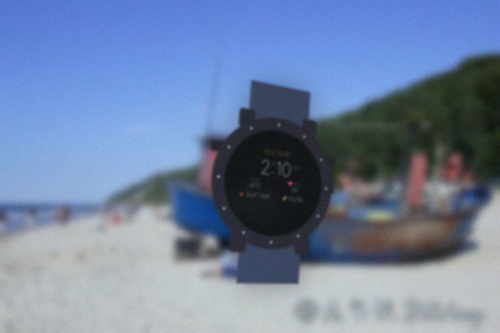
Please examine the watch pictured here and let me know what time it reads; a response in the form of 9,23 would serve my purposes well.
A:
2,10
